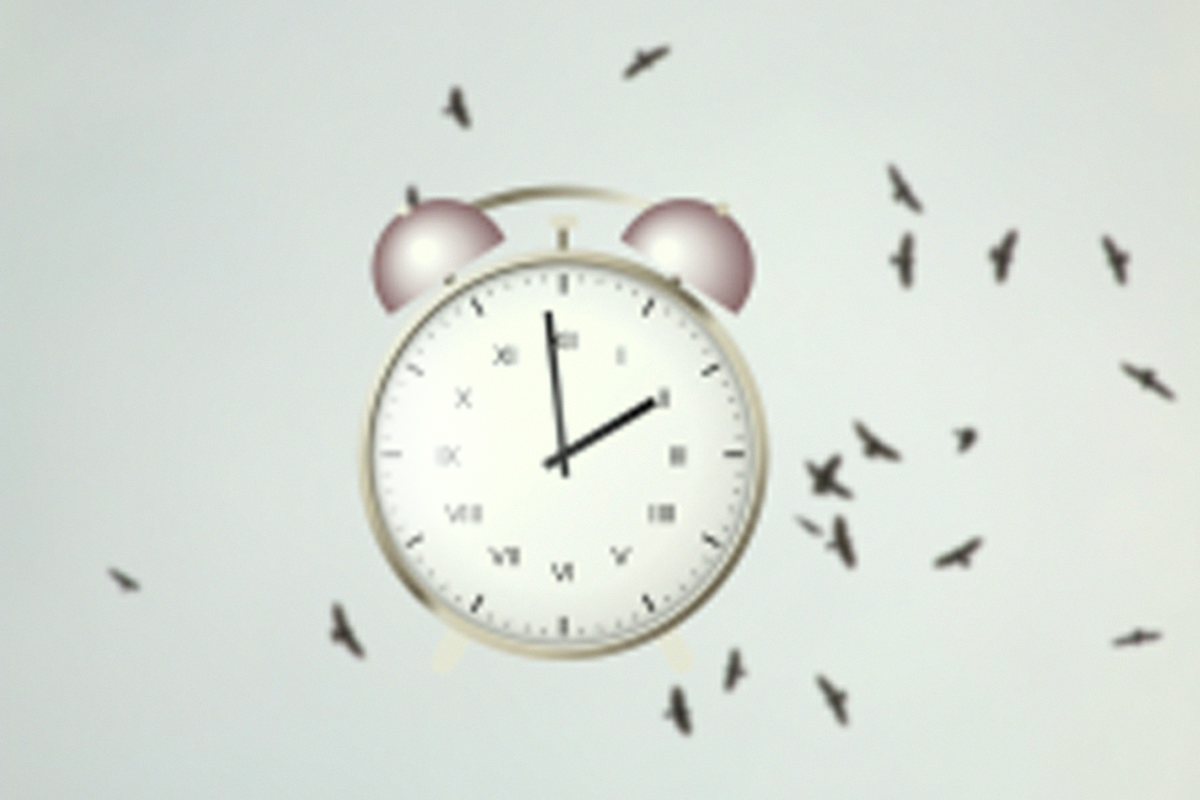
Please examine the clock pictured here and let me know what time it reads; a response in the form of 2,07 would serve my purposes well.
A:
1,59
